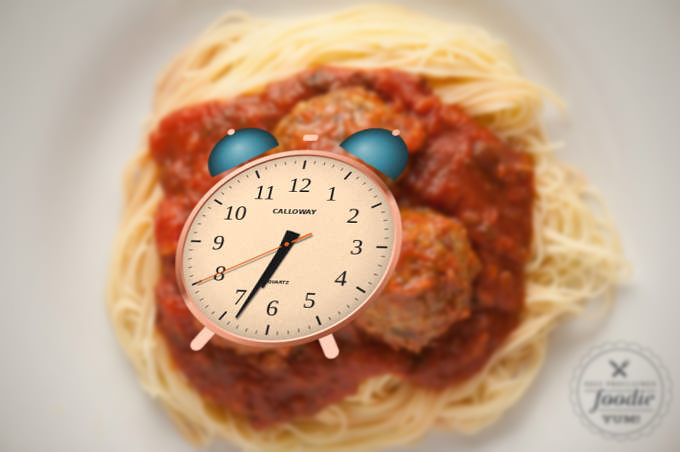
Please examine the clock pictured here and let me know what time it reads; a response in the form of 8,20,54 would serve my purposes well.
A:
6,33,40
